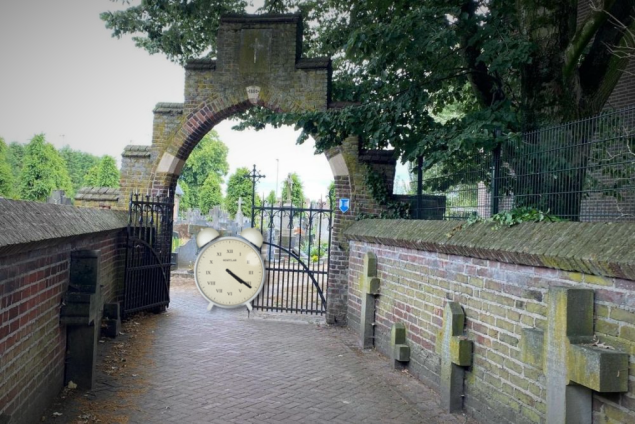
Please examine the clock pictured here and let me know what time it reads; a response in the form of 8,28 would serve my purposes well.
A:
4,21
